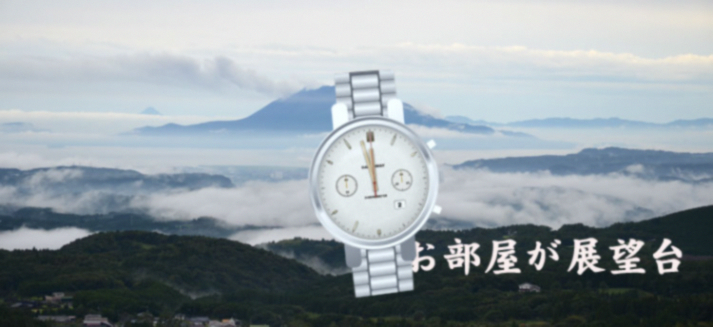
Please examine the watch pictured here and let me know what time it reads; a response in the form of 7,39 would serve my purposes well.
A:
11,58
